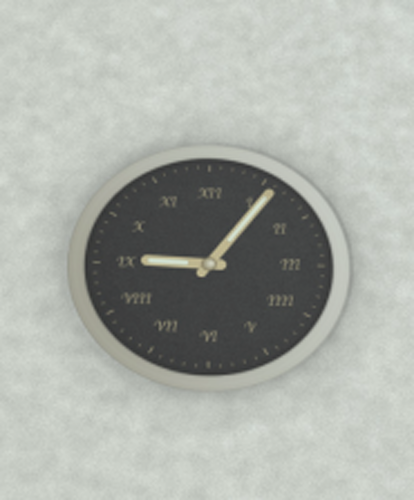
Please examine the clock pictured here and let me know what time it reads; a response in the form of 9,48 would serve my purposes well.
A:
9,06
